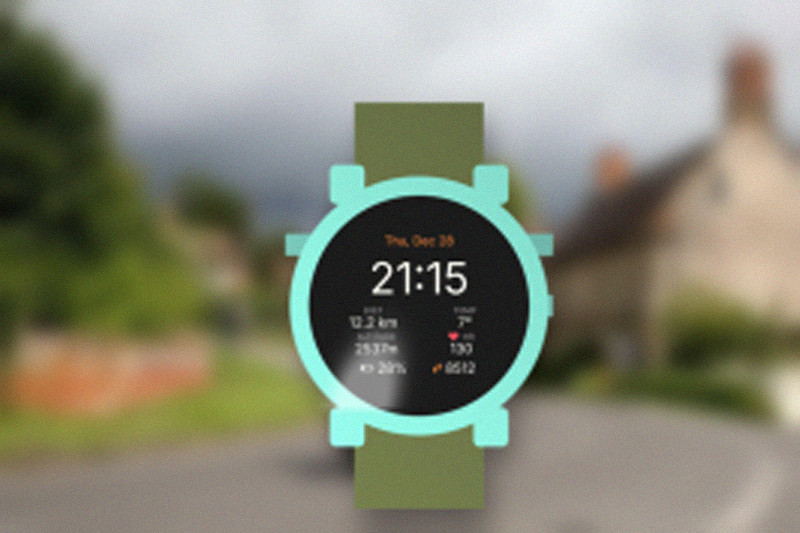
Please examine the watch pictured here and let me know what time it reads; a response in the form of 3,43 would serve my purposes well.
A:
21,15
